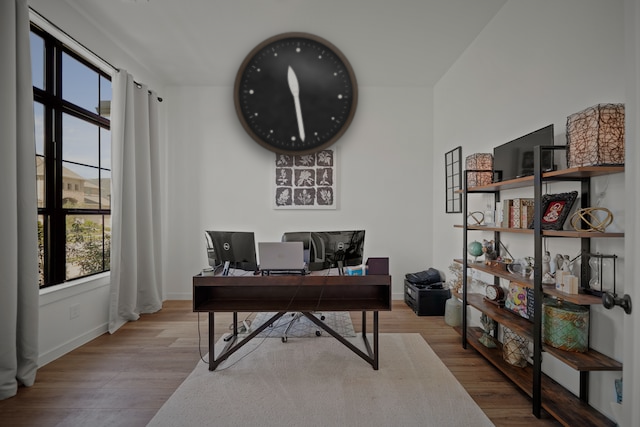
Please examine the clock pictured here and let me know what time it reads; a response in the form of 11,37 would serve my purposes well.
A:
11,28
